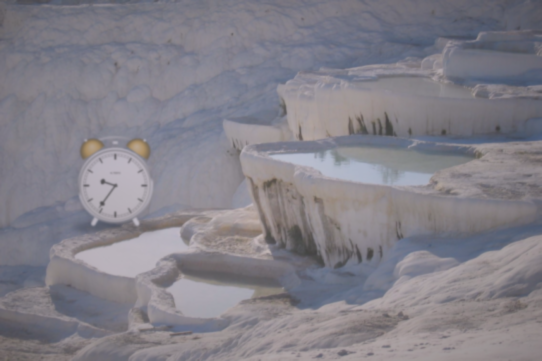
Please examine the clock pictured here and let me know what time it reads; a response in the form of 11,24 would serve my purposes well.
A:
9,36
